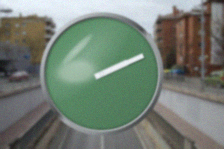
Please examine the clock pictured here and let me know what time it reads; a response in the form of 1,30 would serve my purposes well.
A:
2,11
